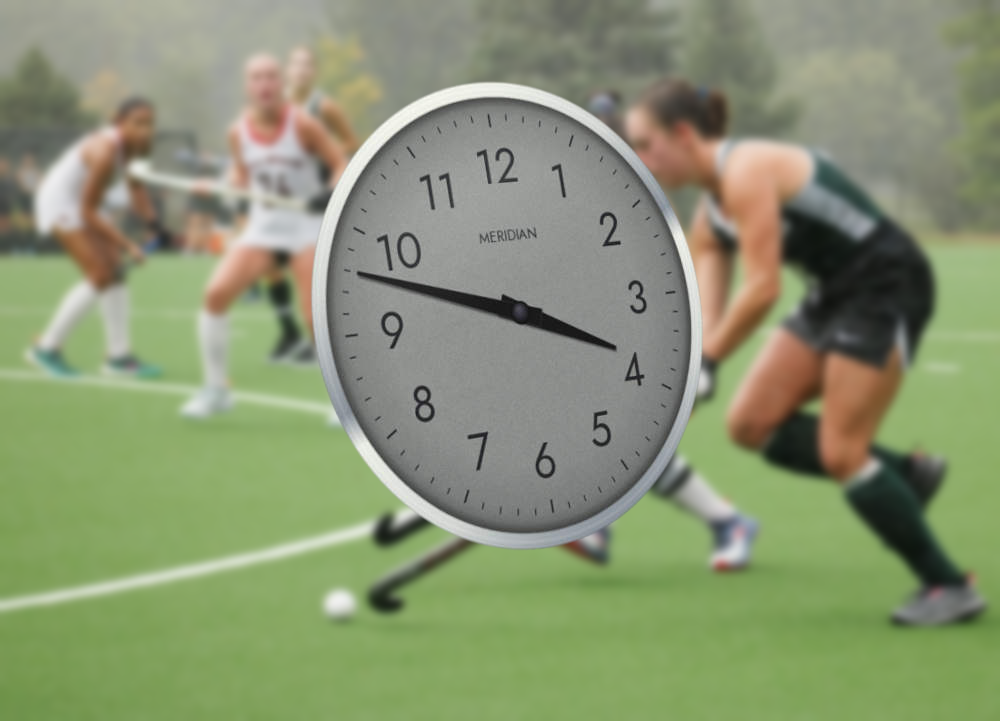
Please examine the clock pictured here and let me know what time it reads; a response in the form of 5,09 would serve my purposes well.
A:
3,48
